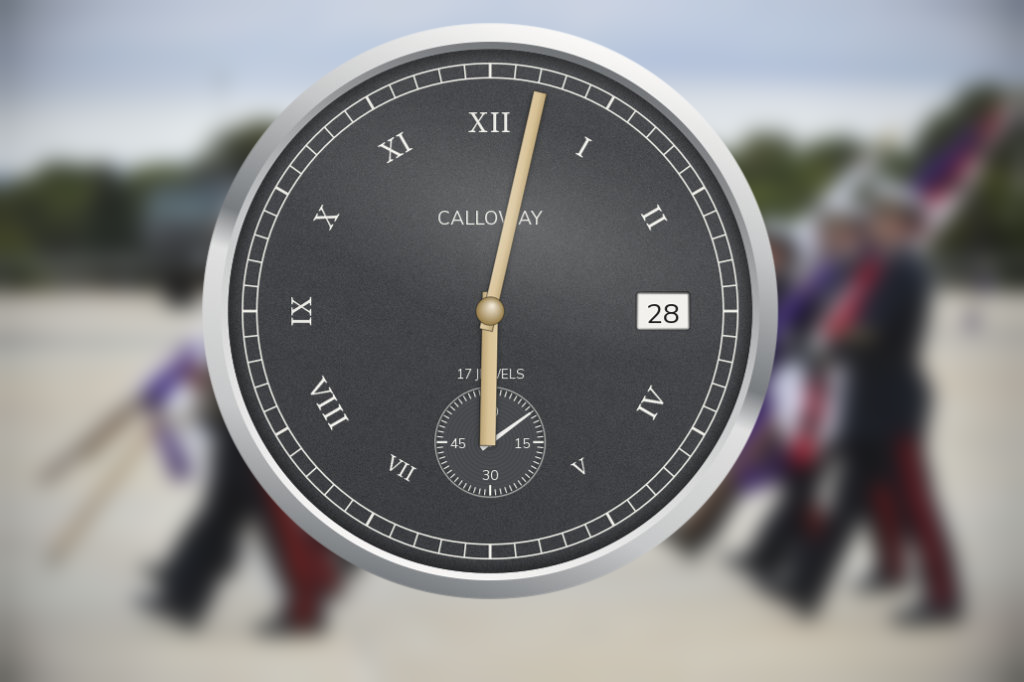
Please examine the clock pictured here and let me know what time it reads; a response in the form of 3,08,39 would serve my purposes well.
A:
6,02,09
